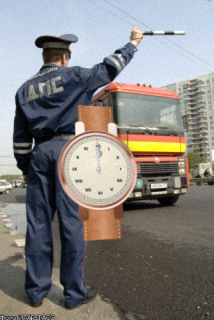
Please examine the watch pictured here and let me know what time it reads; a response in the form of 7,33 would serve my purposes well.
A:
12,00
